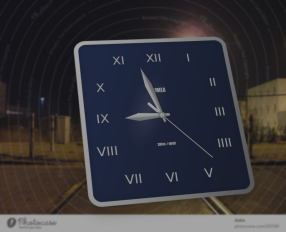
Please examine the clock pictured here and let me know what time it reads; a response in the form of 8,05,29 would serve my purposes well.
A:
8,57,23
